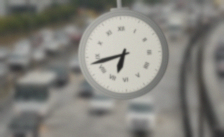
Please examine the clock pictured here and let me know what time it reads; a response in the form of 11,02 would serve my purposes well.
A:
6,43
